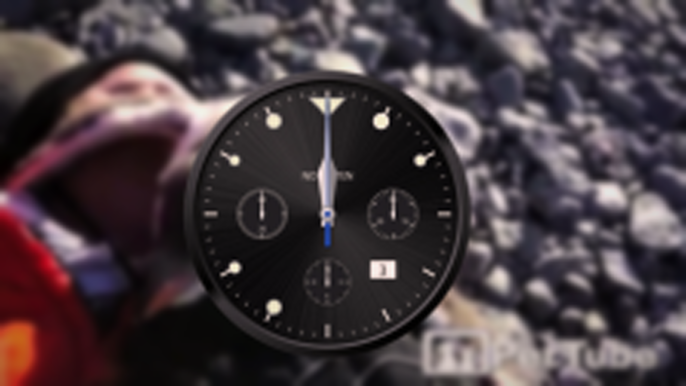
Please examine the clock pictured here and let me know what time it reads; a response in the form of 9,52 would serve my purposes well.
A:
12,00
